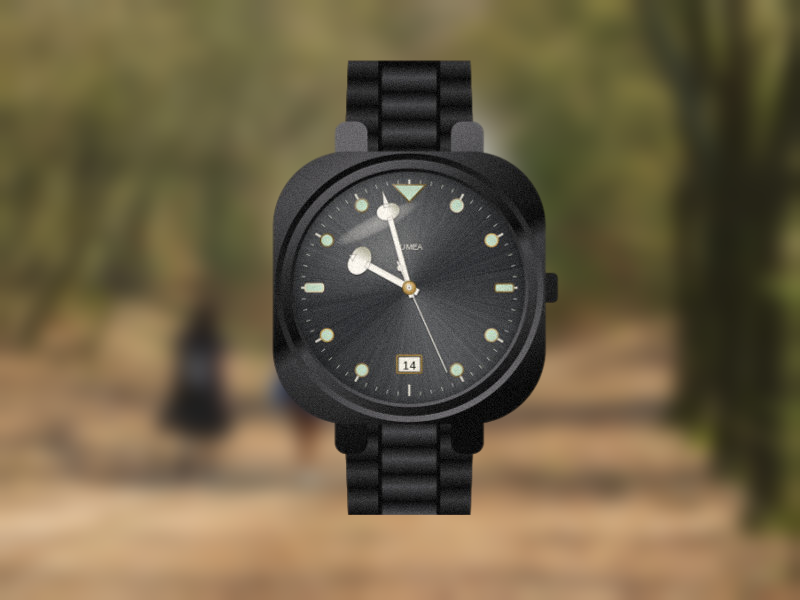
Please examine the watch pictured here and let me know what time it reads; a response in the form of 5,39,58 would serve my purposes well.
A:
9,57,26
